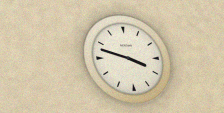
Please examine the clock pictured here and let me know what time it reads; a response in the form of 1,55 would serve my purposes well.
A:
3,48
